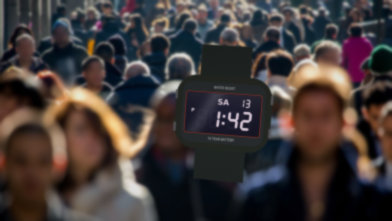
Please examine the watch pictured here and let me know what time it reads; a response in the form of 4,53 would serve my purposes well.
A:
1,42
